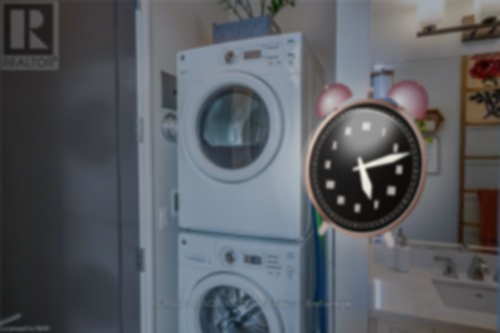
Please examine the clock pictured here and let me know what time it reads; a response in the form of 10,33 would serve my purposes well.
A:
5,12
